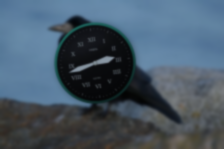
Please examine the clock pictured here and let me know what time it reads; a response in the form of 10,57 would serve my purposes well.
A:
2,43
